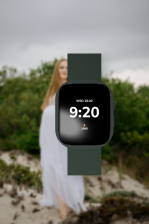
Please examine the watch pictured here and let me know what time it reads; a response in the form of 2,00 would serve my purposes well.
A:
9,20
